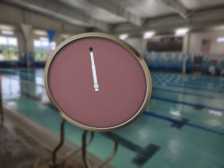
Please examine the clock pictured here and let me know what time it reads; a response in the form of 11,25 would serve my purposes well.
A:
12,00
